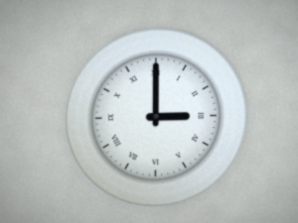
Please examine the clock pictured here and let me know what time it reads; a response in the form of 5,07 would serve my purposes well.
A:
3,00
